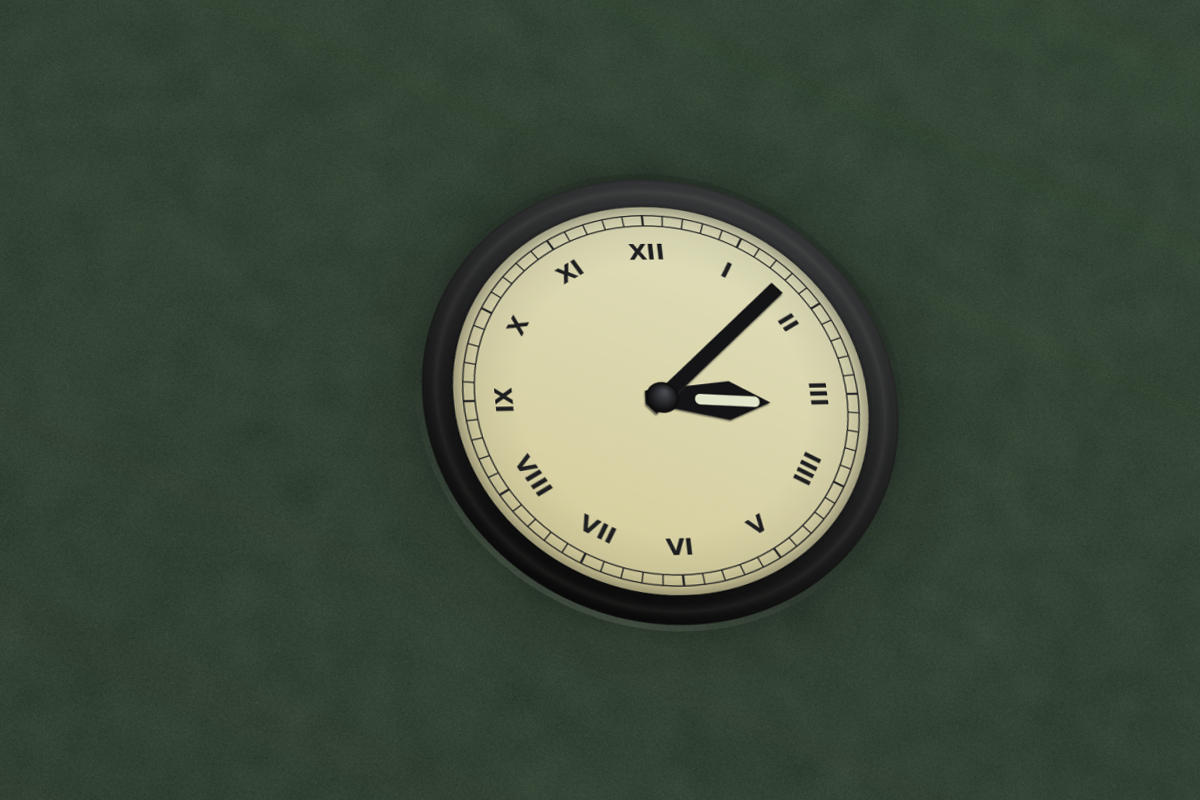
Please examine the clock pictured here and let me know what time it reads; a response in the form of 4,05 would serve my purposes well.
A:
3,08
